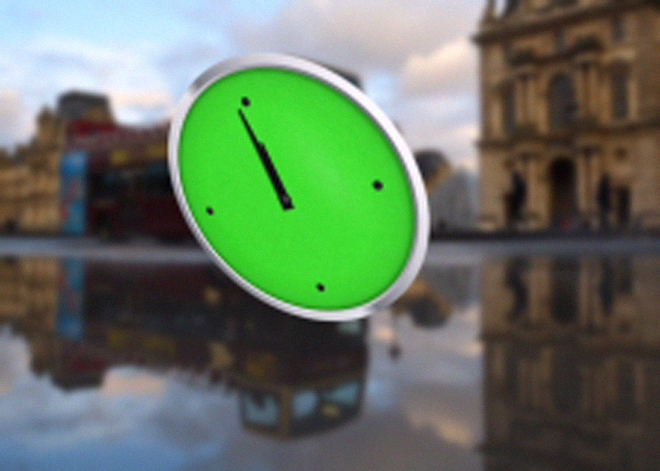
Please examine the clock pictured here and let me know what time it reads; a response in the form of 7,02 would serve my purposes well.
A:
11,59
